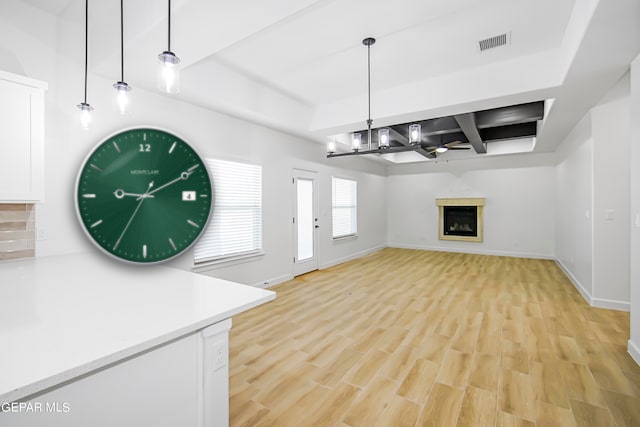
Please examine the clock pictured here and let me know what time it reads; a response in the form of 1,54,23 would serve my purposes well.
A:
9,10,35
